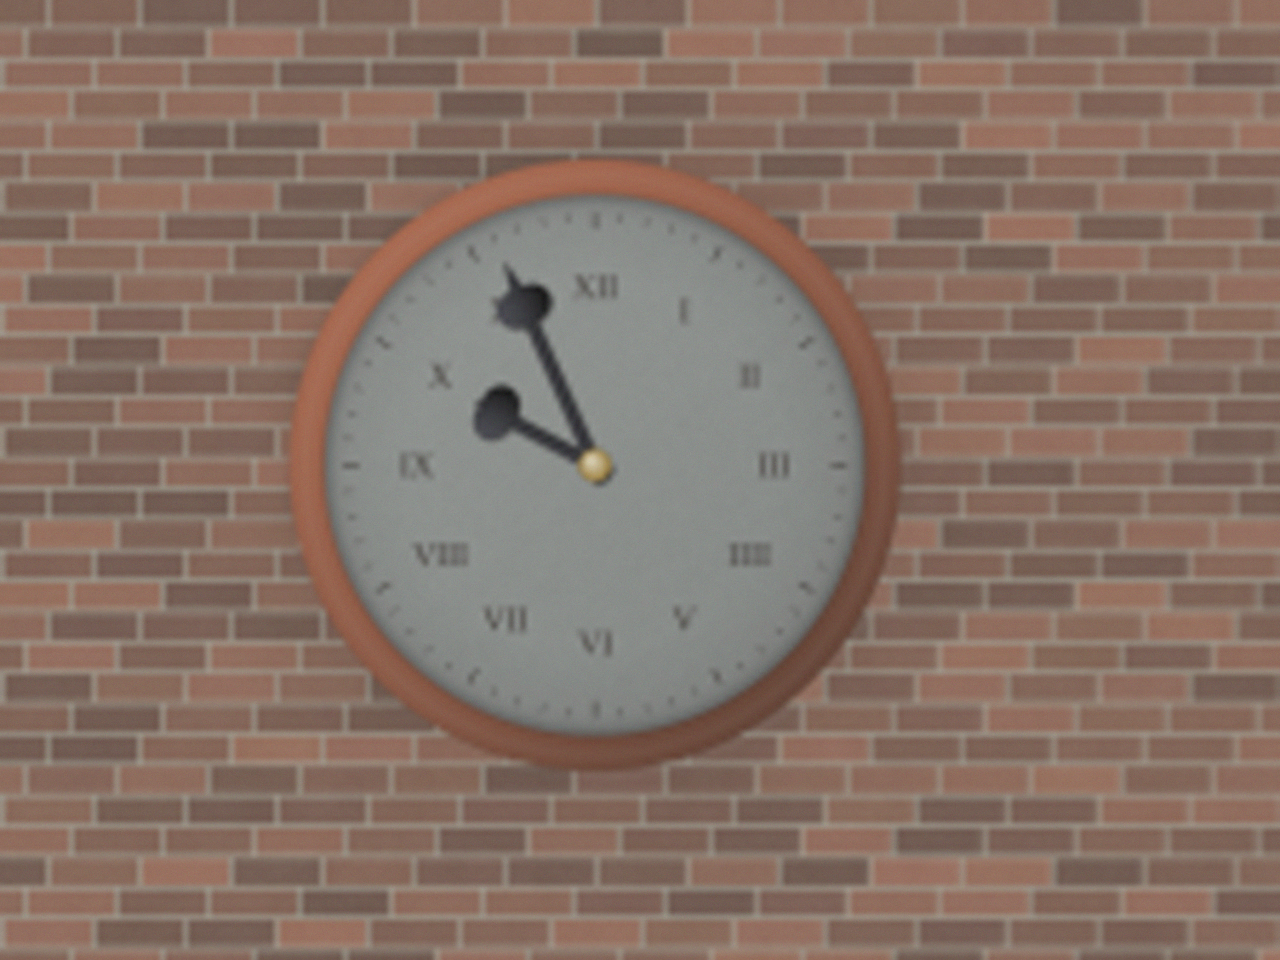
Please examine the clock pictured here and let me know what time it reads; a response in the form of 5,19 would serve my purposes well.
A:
9,56
